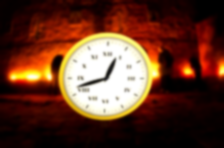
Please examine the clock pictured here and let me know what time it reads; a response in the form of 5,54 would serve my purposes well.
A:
12,42
